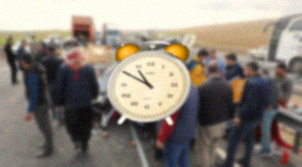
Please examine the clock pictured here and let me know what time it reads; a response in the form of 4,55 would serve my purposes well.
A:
10,50
